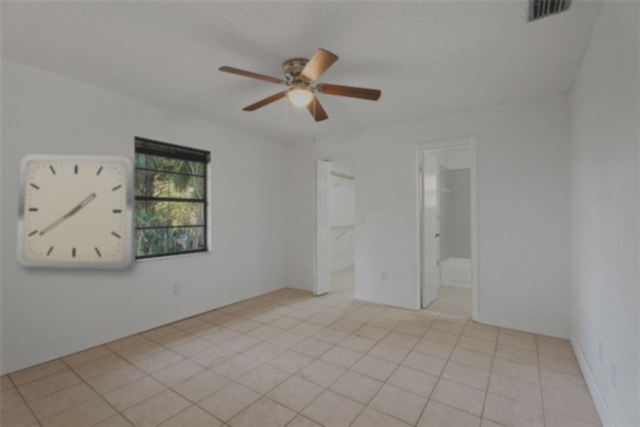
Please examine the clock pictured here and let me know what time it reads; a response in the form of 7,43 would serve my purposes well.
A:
1,39
